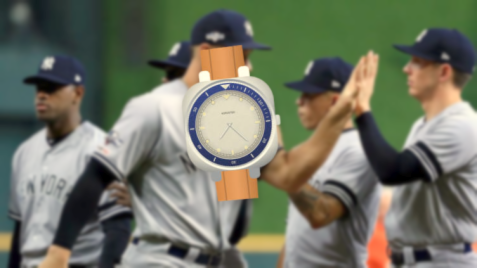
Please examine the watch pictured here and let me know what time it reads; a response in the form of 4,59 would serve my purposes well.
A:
7,23
